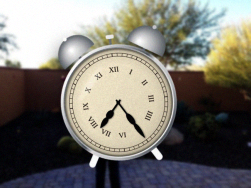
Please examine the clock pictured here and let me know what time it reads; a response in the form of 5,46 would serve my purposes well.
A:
7,25
